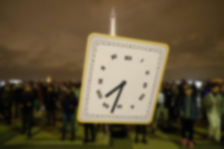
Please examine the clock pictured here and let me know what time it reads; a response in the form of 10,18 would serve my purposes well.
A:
7,32
